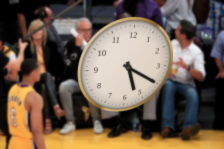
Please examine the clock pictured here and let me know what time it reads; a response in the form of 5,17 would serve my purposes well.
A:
5,20
